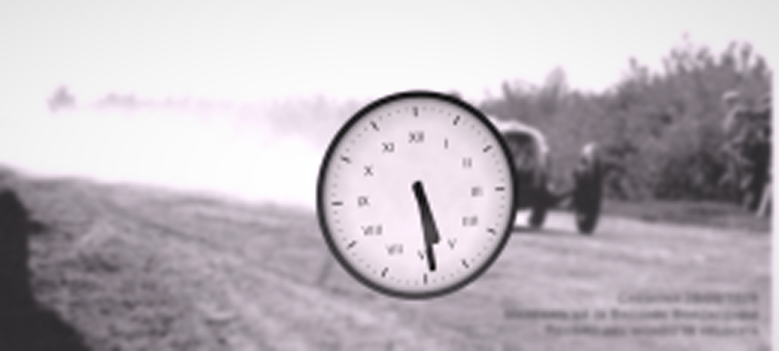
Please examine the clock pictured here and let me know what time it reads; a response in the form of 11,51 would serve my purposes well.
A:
5,29
